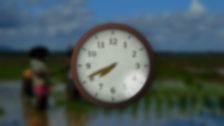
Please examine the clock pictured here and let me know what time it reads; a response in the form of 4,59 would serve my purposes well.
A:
7,41
